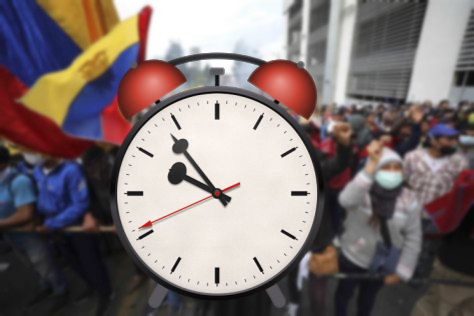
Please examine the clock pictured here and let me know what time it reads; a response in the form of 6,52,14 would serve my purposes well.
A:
9,53,41
